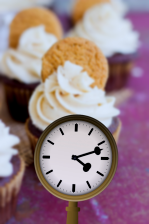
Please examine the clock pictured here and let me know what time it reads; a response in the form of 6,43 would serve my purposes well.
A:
4,12
